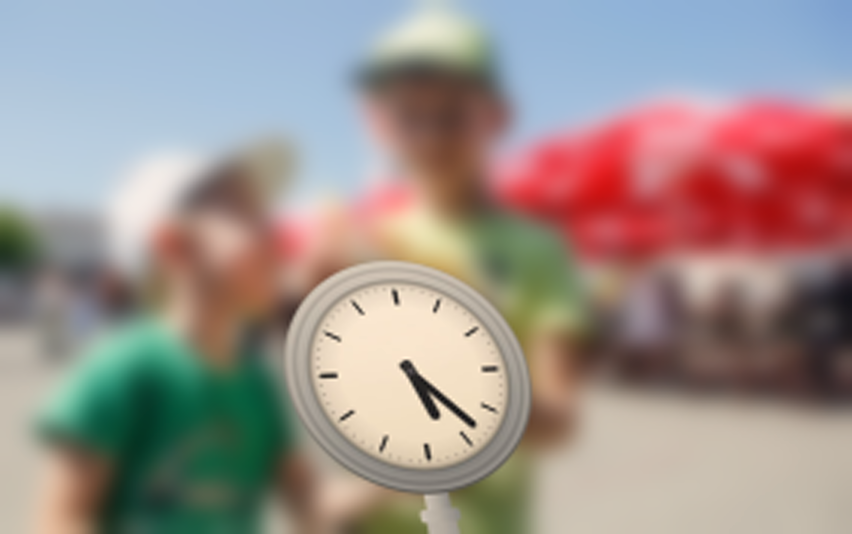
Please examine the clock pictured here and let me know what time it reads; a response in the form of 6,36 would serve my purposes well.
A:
5,23
